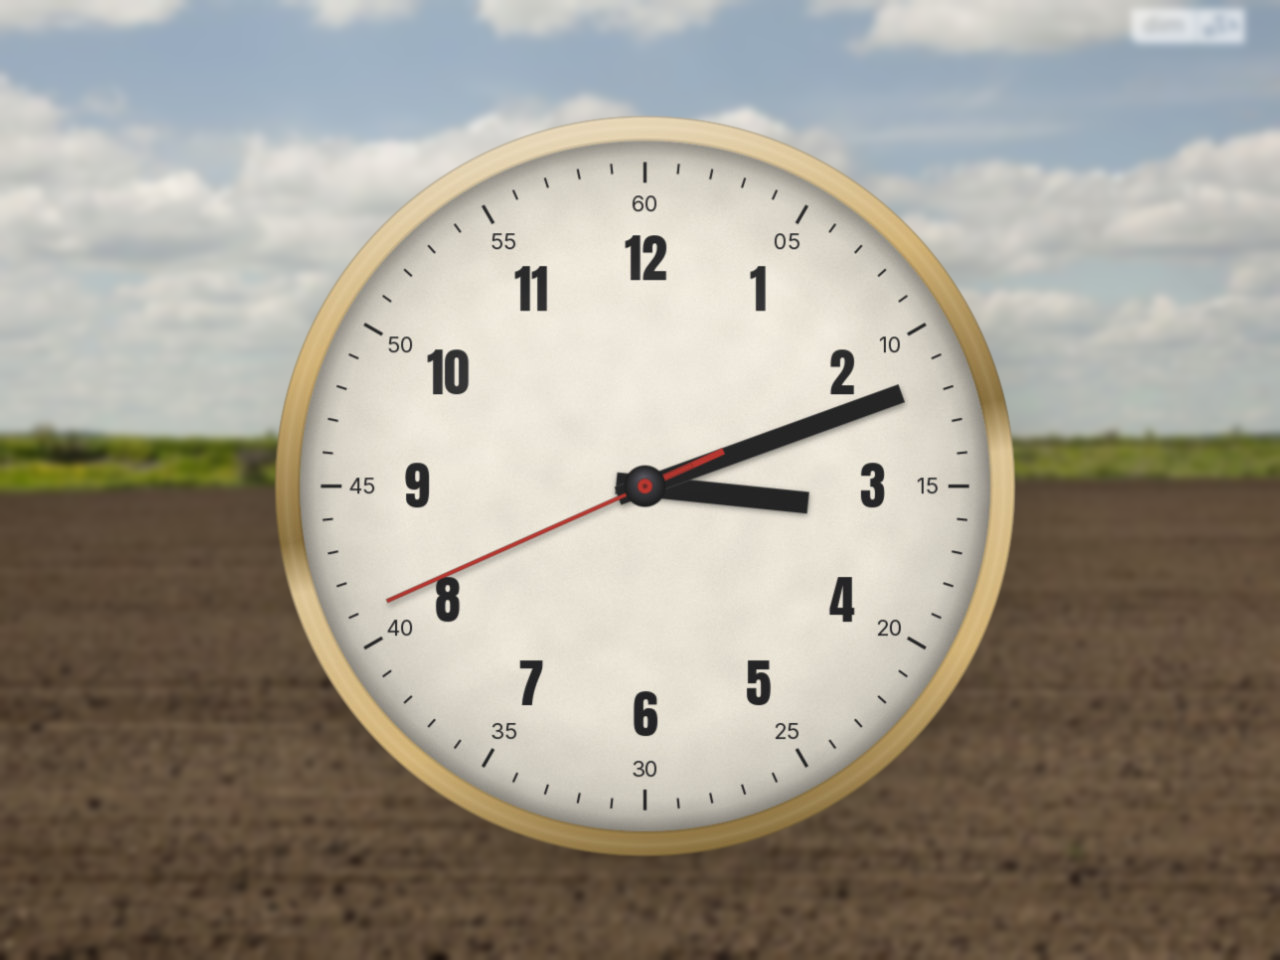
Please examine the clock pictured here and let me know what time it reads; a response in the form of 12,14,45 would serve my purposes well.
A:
3,11,41
